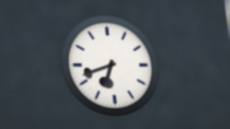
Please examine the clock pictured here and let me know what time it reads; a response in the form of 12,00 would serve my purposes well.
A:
6,42
